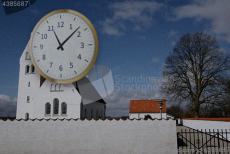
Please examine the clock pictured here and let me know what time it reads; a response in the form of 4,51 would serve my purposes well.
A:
11,08
